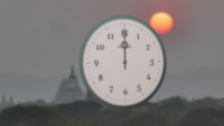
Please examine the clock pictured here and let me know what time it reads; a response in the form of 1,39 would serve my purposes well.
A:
12,00
